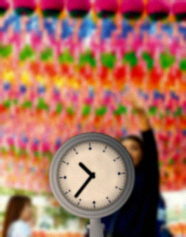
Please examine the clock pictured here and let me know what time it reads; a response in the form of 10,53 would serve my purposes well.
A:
10,37
